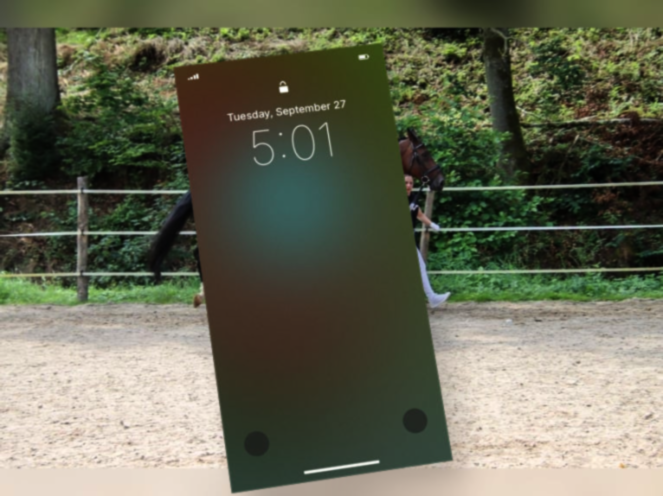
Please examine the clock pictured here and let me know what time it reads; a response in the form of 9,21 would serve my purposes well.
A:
5,01
